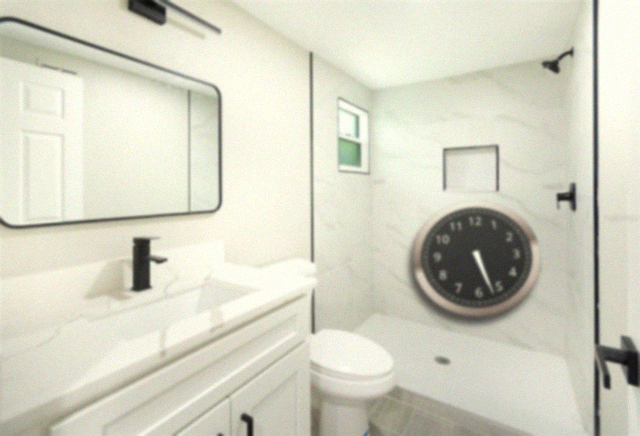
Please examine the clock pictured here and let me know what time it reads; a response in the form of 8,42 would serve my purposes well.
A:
5,27
